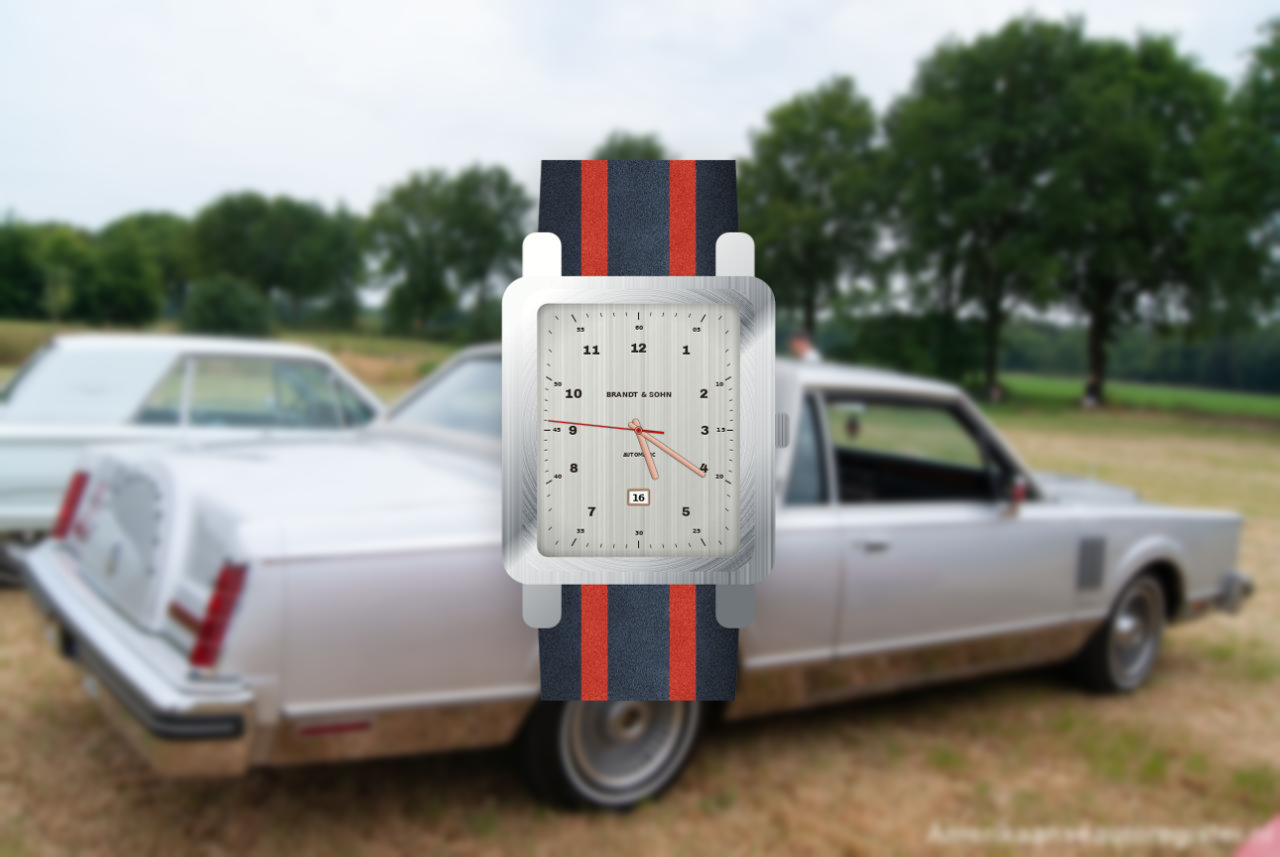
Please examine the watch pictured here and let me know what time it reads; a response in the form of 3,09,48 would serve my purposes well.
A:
5,20,46
